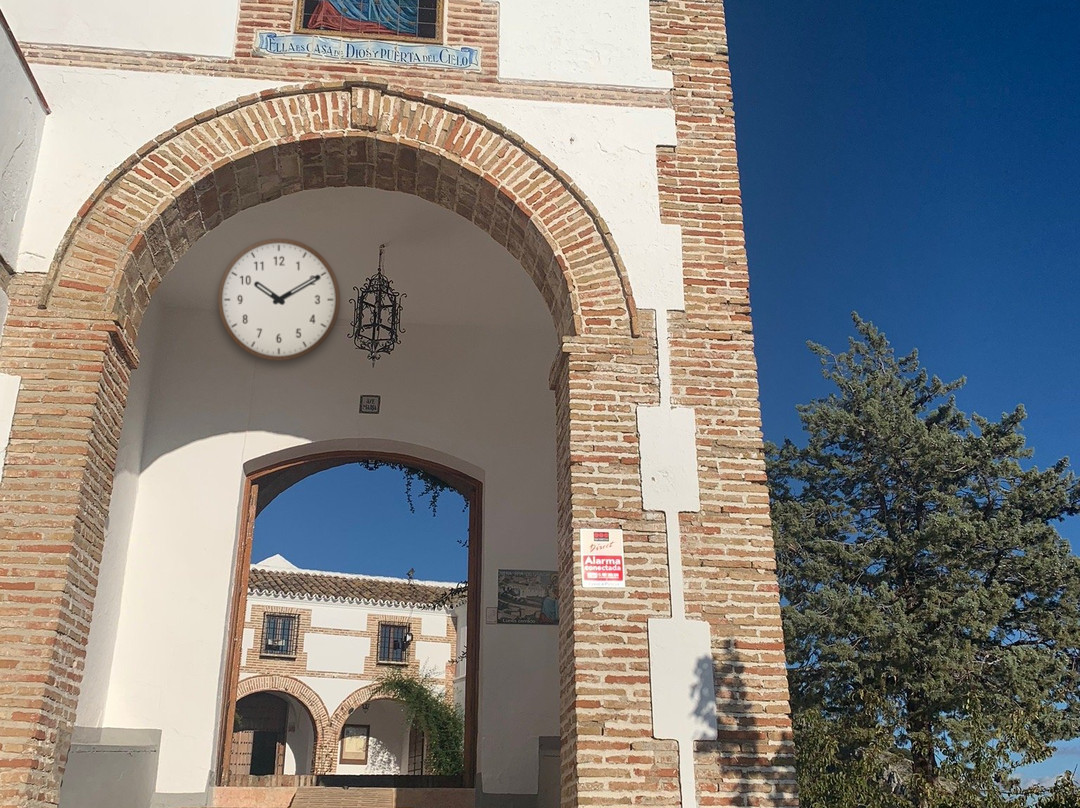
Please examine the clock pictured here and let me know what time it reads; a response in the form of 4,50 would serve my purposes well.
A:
10,10
